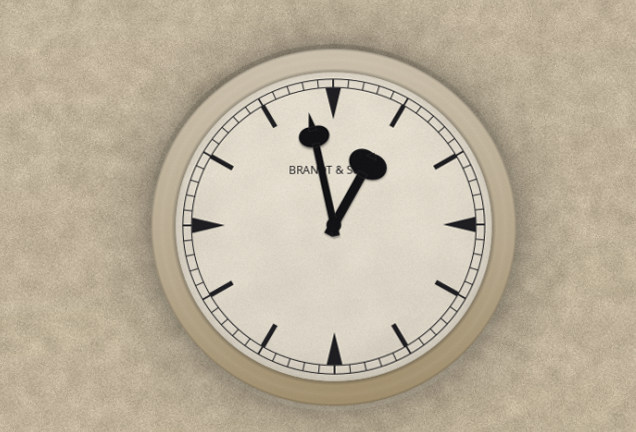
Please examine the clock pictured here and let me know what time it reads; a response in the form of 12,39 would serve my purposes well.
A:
12,58
